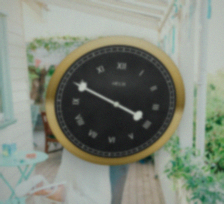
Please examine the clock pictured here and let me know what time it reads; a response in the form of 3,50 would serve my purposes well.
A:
3,49
